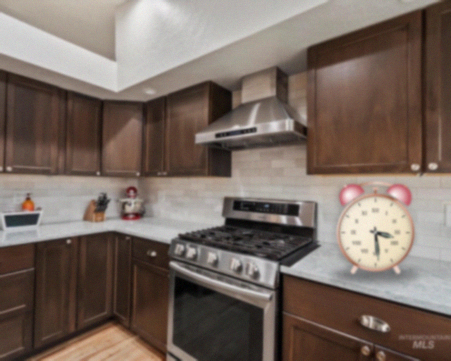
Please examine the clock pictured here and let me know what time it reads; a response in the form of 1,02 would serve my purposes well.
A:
3,29
